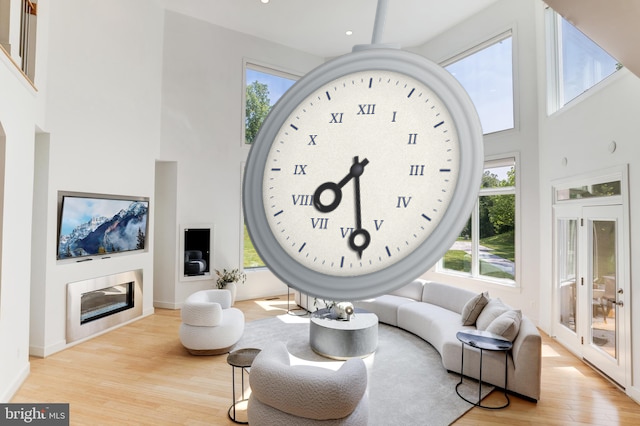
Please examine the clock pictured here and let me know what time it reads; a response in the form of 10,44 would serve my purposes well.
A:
7,28
